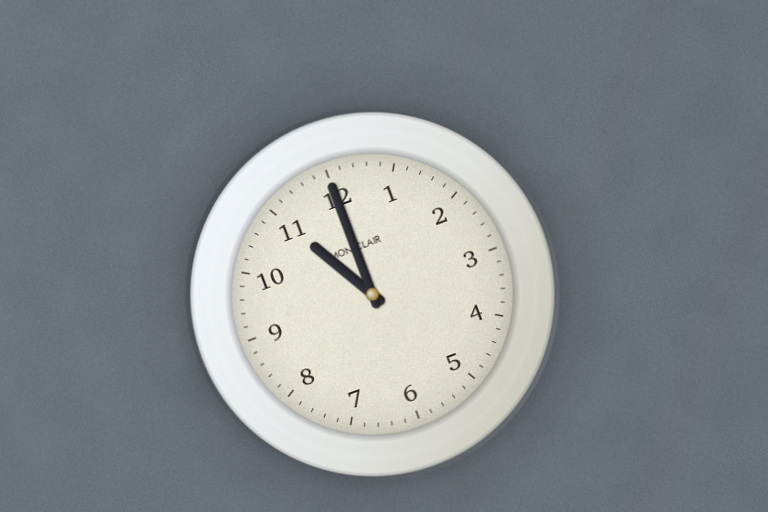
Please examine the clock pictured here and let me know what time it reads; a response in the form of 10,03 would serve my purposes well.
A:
11,00
